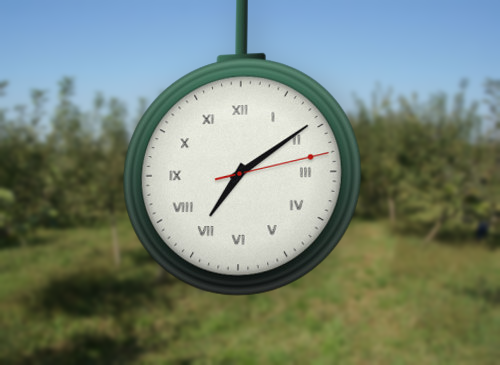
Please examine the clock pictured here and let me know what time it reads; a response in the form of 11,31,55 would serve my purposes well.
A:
7,09,13
